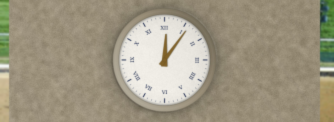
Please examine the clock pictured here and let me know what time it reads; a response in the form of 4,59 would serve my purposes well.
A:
12,06
